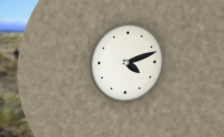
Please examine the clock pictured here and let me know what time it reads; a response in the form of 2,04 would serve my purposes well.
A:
4,12
